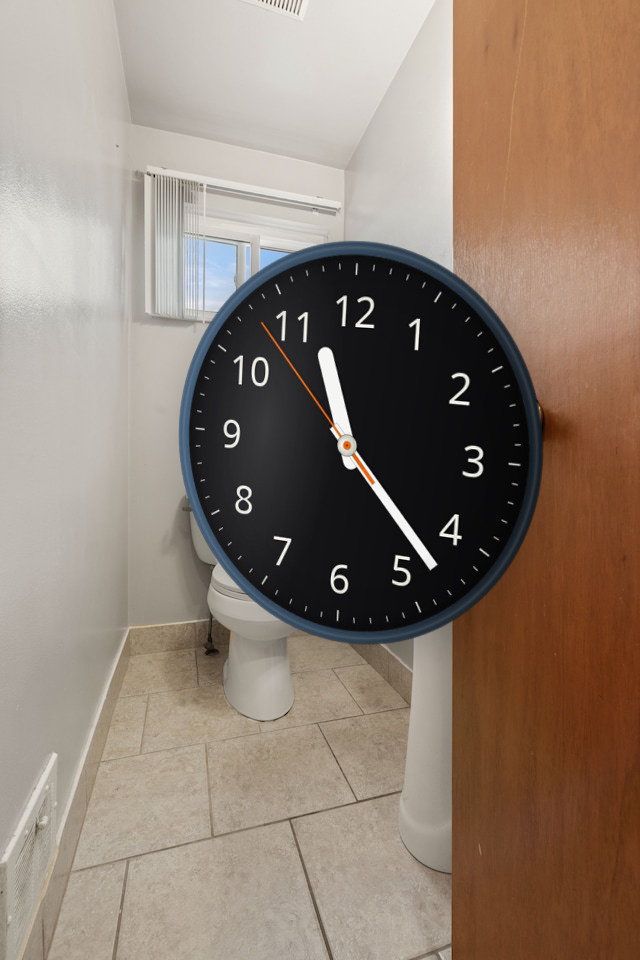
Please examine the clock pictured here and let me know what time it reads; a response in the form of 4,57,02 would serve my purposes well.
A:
11,22,53
